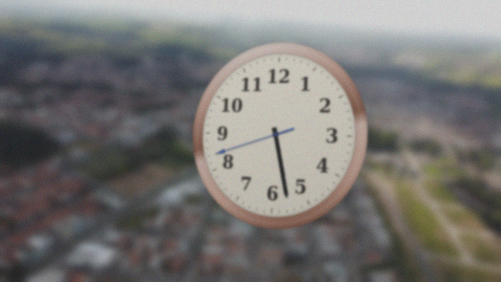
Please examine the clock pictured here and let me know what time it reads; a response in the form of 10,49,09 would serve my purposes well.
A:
5,27,42
